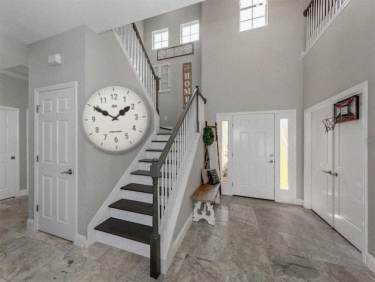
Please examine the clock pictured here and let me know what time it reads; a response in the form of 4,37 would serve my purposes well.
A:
1,50
